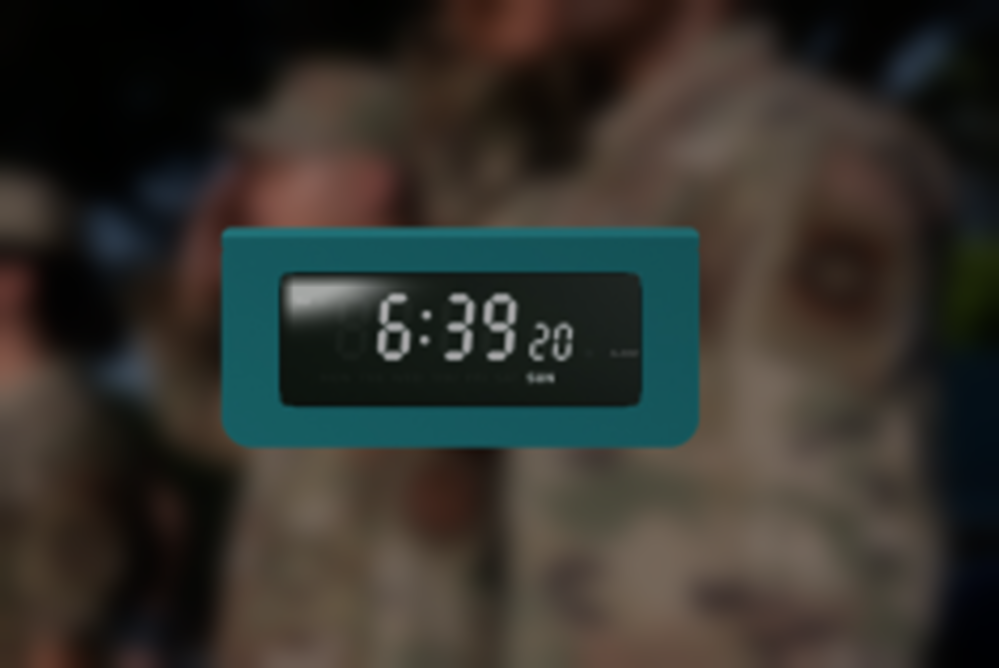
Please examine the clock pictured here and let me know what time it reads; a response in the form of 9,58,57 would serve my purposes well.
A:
6,39,20
